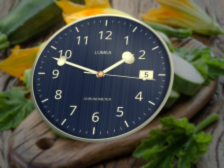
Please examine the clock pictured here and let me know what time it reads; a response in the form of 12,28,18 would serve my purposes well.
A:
1,48,16
